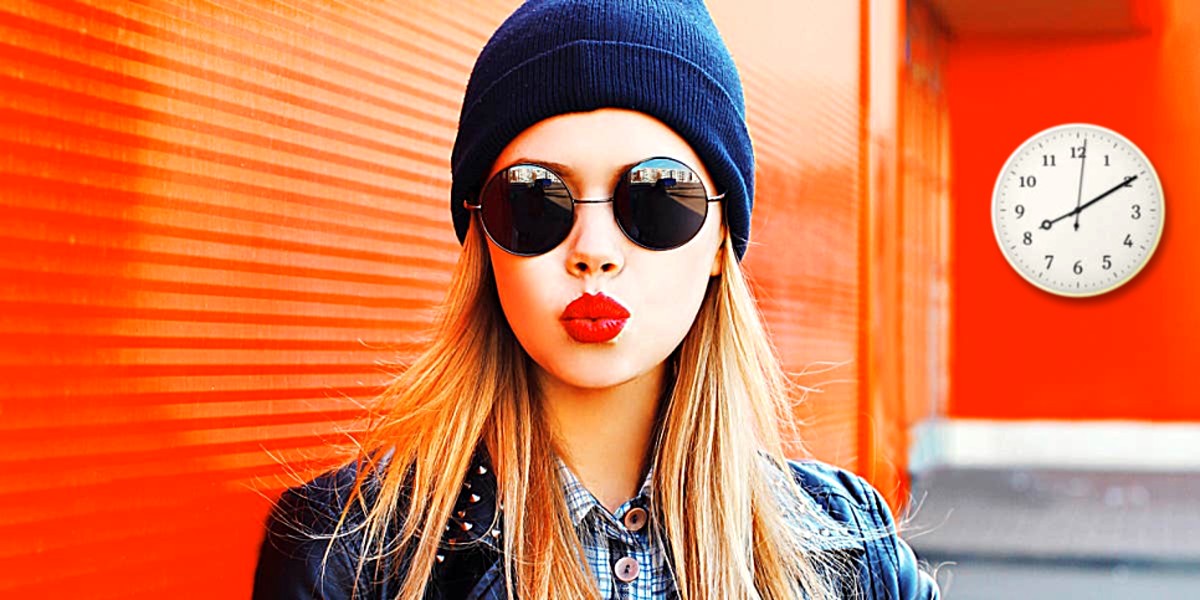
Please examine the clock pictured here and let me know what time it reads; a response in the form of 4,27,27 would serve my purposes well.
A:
8,10,01
